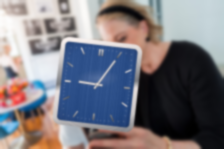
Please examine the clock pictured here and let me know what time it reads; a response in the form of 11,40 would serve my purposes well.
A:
9,05
